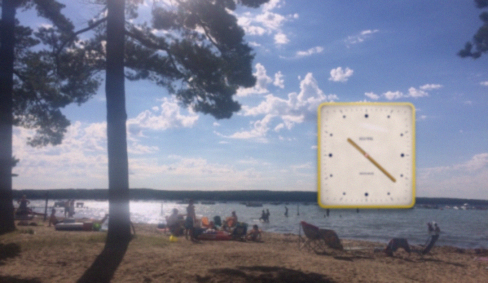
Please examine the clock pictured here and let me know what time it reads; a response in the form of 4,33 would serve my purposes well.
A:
10,22
